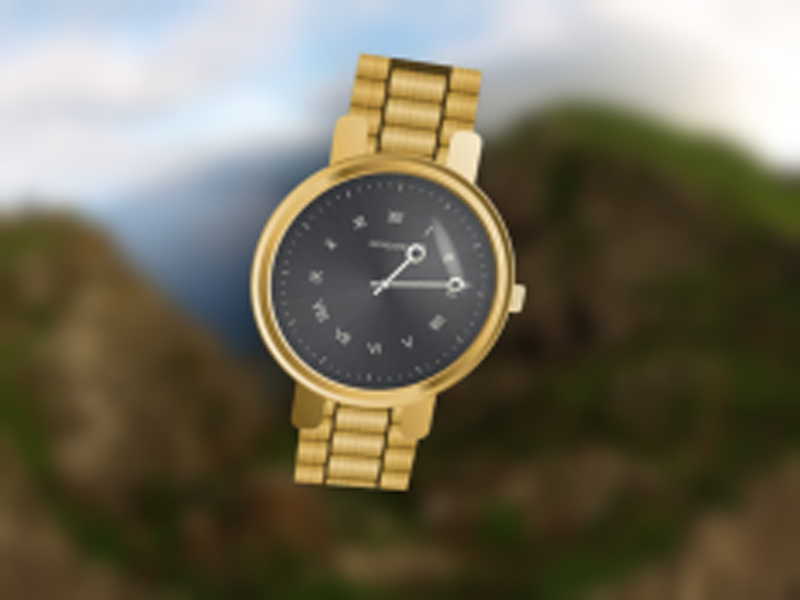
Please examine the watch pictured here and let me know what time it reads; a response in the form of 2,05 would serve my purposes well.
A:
1,14
